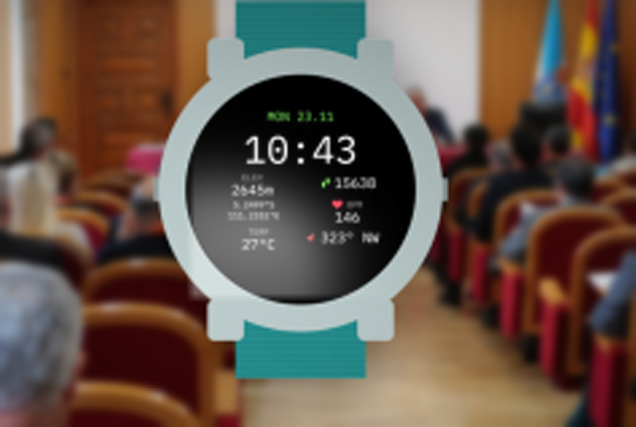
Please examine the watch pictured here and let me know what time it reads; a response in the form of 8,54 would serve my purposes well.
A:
10,43
